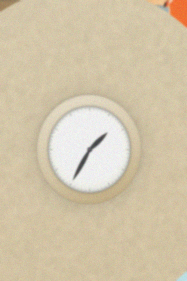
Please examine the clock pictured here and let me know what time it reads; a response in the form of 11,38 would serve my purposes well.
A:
1,35
